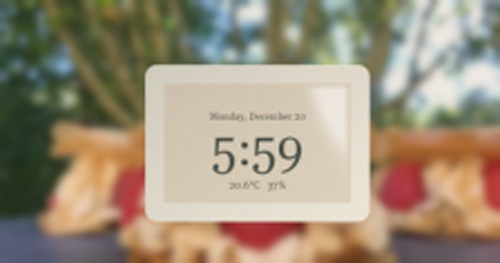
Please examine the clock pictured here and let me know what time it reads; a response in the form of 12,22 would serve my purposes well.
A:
5,59
